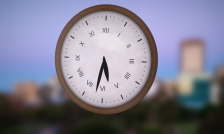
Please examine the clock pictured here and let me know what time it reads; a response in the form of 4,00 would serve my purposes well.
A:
5,32
